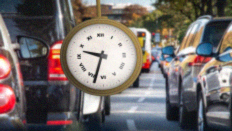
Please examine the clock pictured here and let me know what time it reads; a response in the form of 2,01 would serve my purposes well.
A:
9,33
